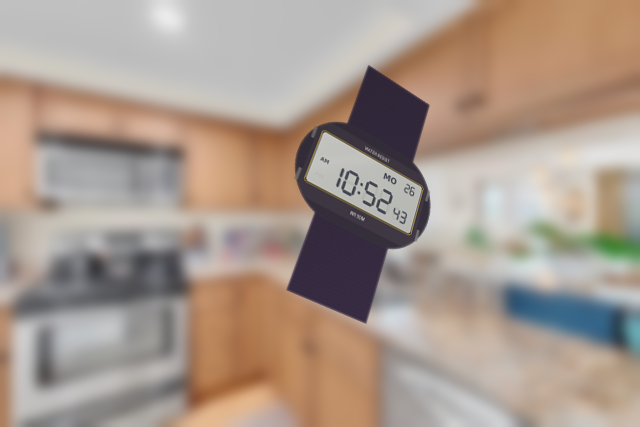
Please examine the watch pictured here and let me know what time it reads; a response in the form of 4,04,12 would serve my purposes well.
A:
10,52,43
